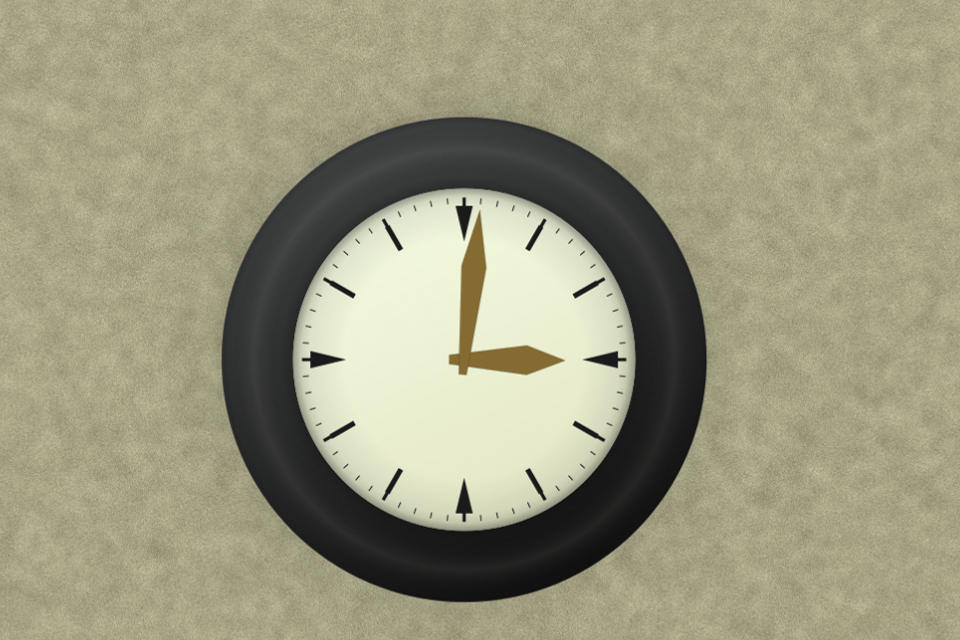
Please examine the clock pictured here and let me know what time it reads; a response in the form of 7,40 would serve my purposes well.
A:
3,01
